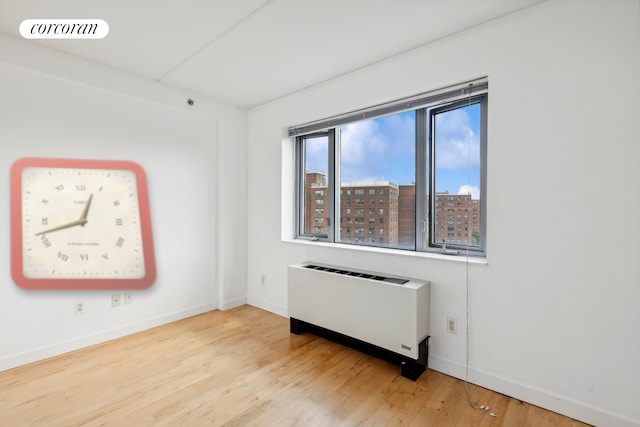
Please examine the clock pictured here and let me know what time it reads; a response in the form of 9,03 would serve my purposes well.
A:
12,42
